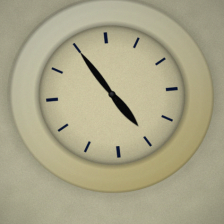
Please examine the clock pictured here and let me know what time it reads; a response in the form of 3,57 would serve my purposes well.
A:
4,55
